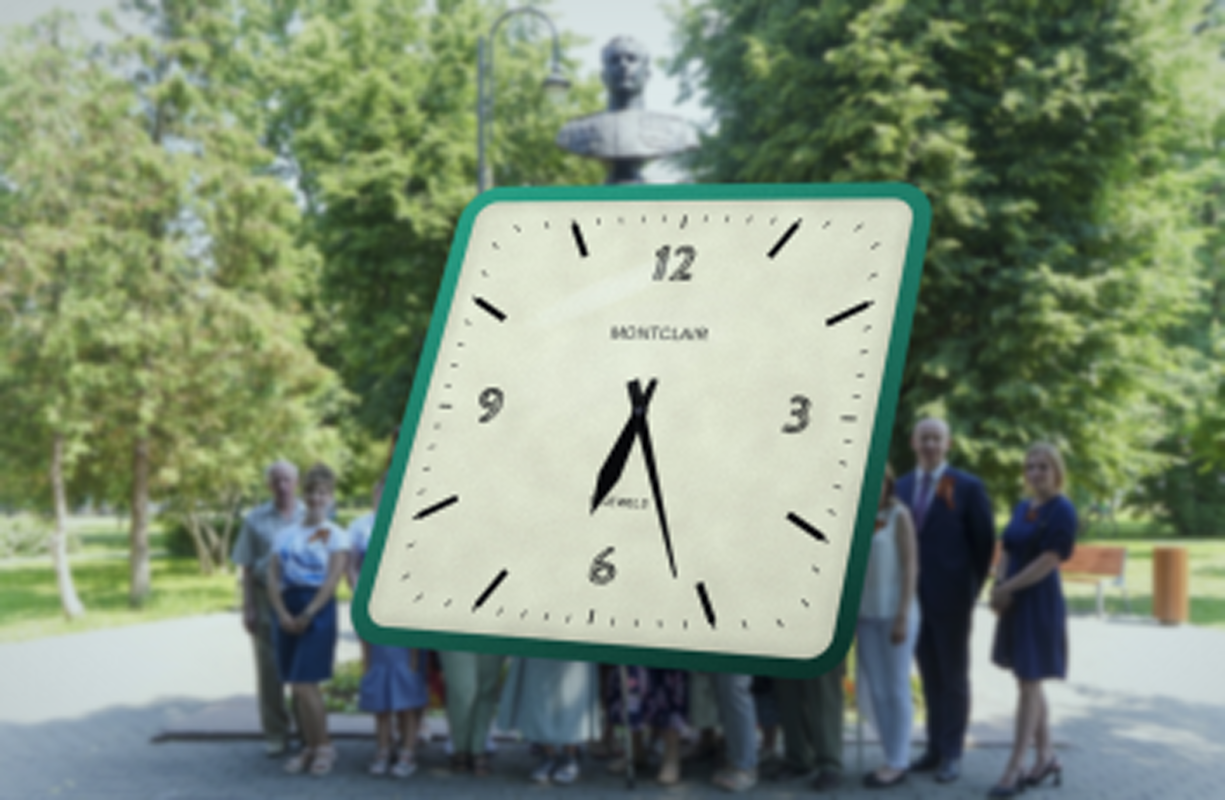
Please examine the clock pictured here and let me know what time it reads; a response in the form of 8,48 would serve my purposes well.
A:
6,26
